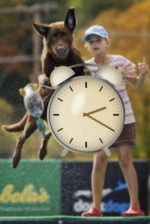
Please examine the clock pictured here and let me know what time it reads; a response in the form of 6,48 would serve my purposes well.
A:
2,20
